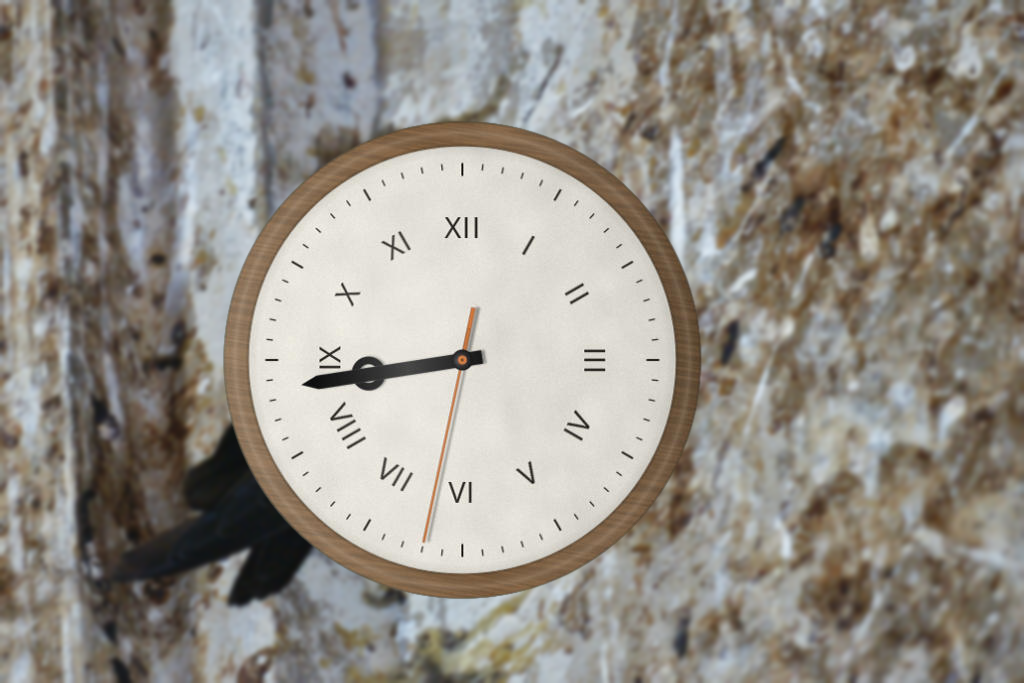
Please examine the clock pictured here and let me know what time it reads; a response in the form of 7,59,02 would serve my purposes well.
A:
8,43,32
